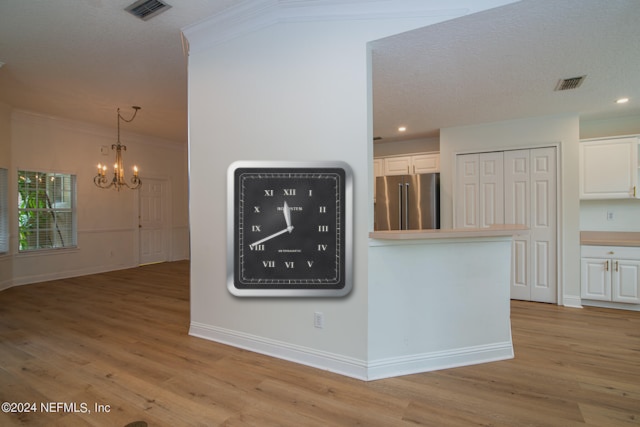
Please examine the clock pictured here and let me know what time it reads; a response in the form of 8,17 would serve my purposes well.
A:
11,41
